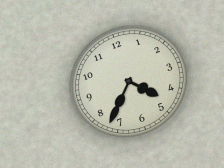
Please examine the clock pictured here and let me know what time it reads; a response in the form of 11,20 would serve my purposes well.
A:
4,37
